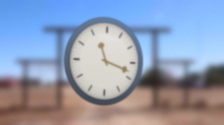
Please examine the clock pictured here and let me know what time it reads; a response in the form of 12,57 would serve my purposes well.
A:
11,18
